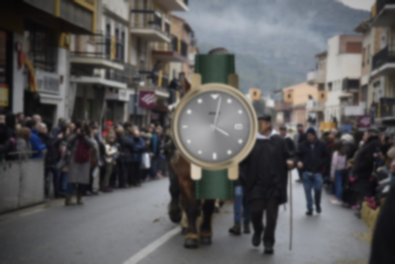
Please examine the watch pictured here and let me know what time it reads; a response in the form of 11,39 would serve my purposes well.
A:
4,02
